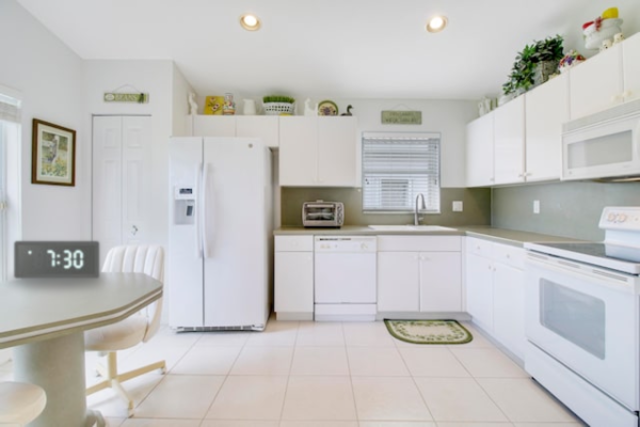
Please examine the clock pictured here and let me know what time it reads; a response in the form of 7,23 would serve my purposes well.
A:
7,30
